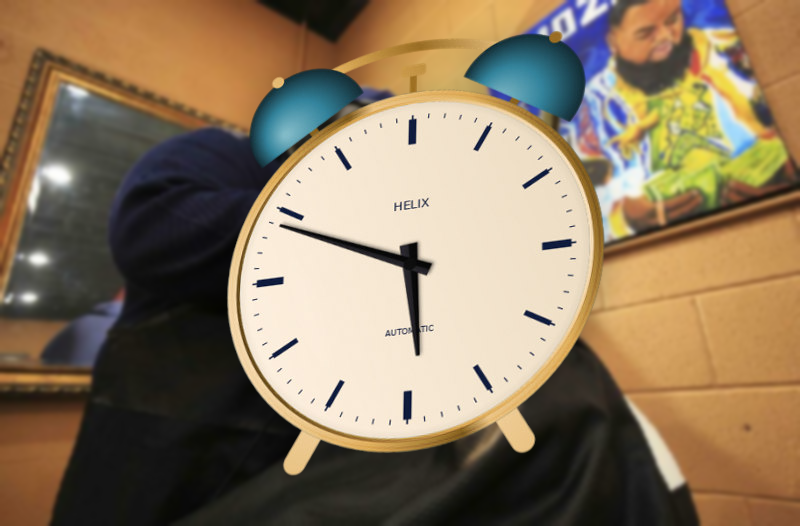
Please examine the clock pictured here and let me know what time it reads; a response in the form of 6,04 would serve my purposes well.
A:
5,49
